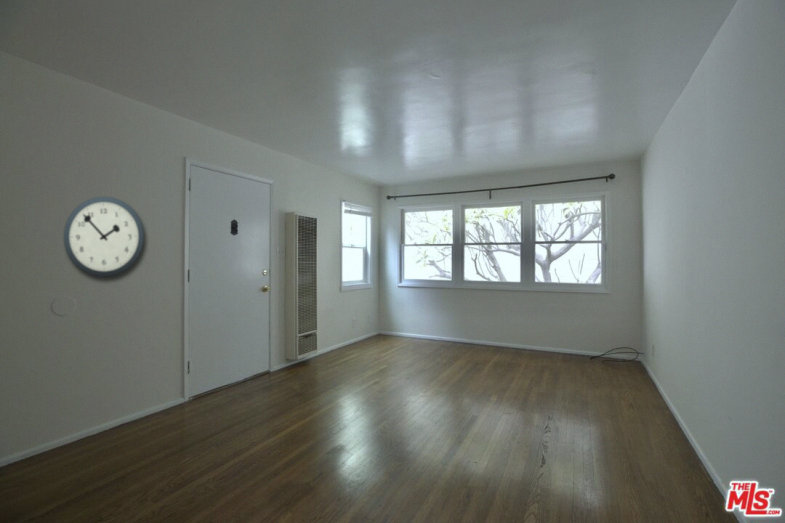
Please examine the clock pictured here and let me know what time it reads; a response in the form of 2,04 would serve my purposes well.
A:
1,53
